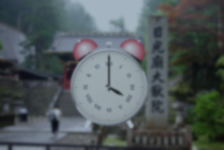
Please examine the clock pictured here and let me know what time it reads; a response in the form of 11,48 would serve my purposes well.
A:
4,00
